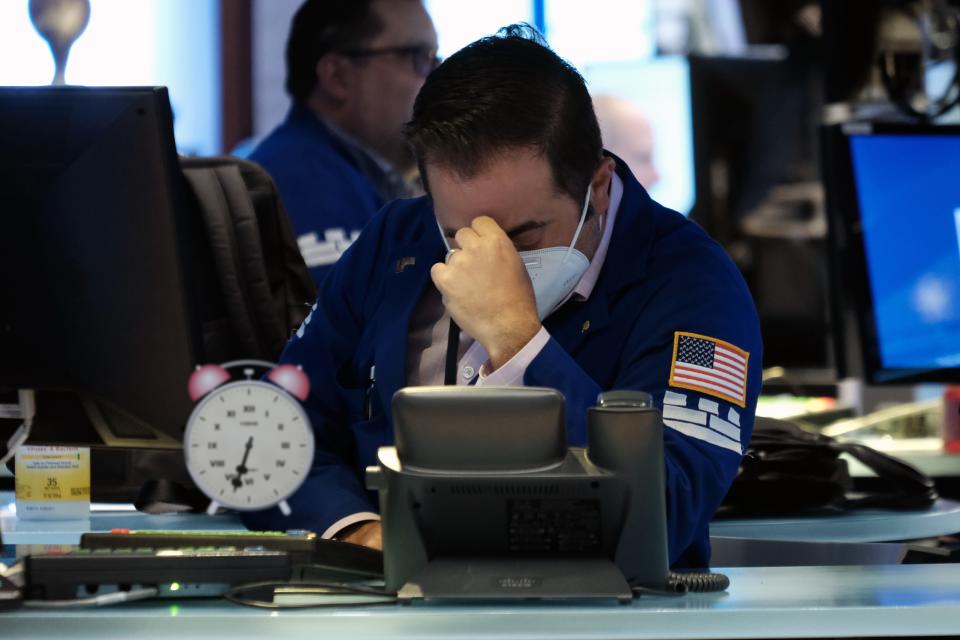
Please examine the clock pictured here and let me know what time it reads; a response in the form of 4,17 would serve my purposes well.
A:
6,33
